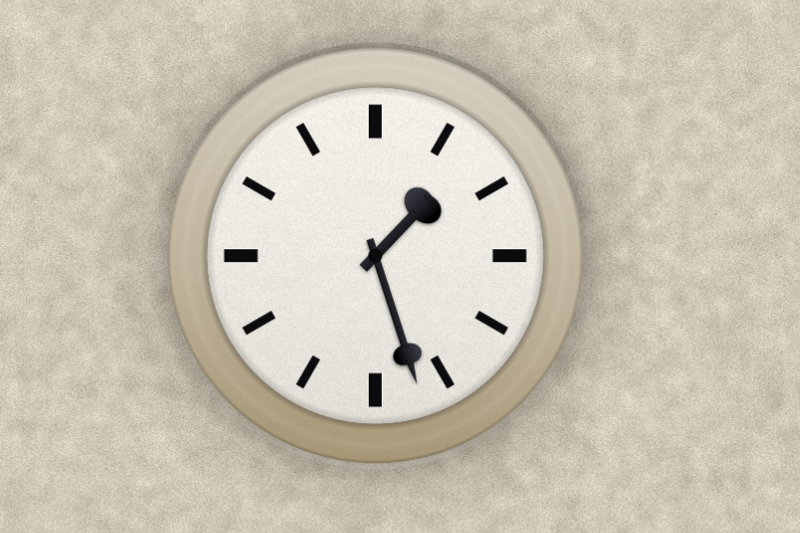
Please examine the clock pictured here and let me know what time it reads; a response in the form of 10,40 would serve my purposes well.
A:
1,27
